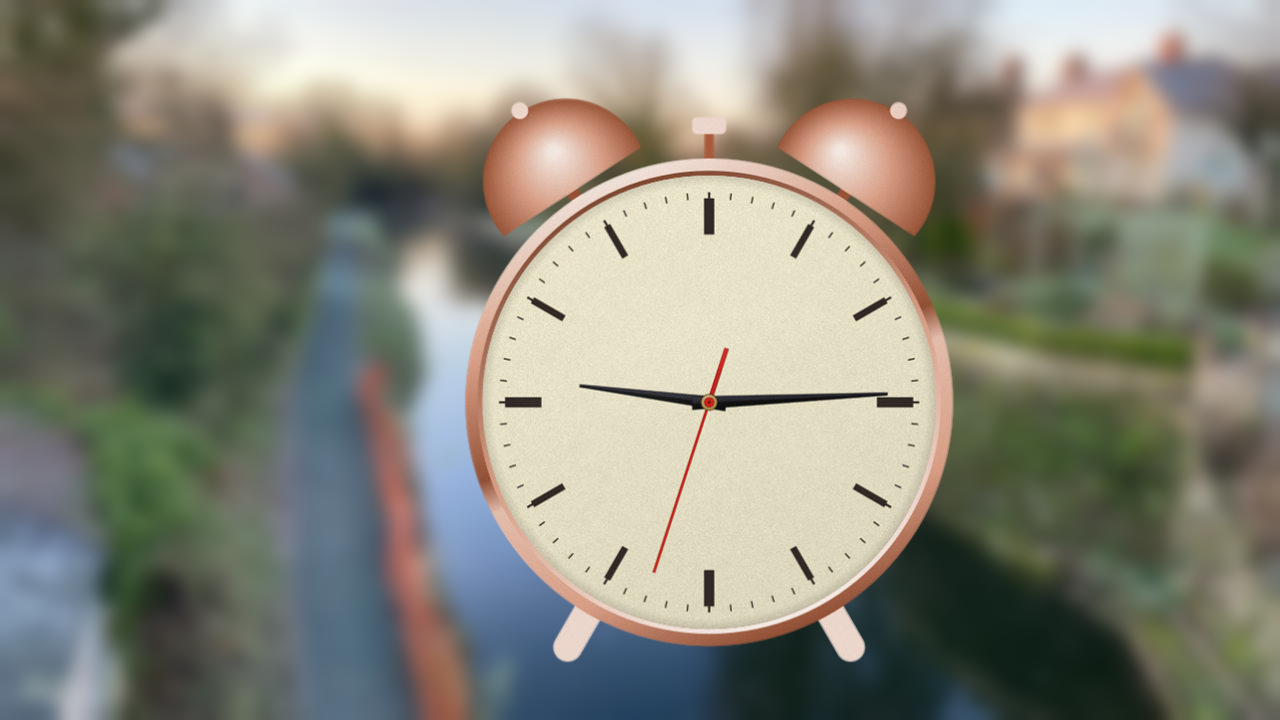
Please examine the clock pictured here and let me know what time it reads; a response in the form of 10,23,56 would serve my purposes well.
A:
9,14,33
